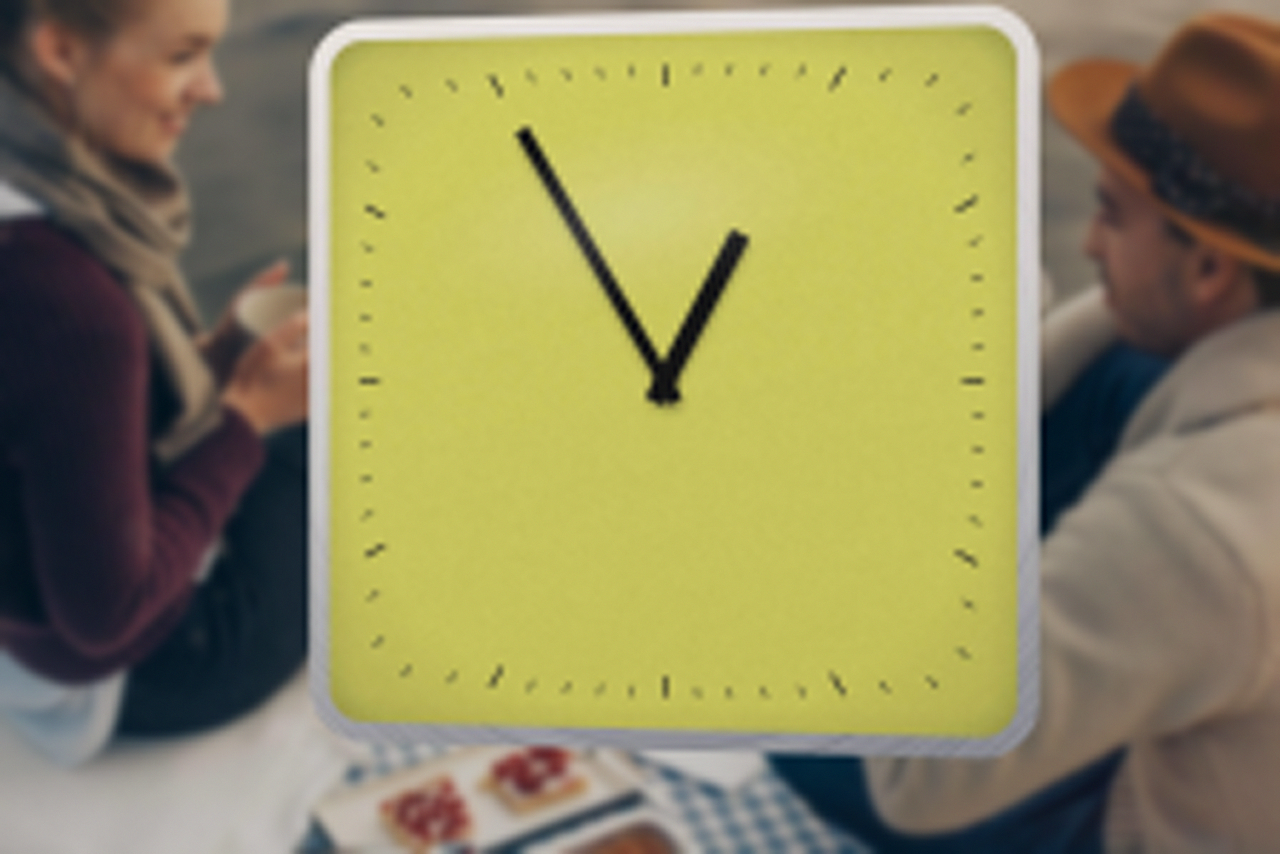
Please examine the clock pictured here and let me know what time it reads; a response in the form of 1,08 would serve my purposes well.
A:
12,55
